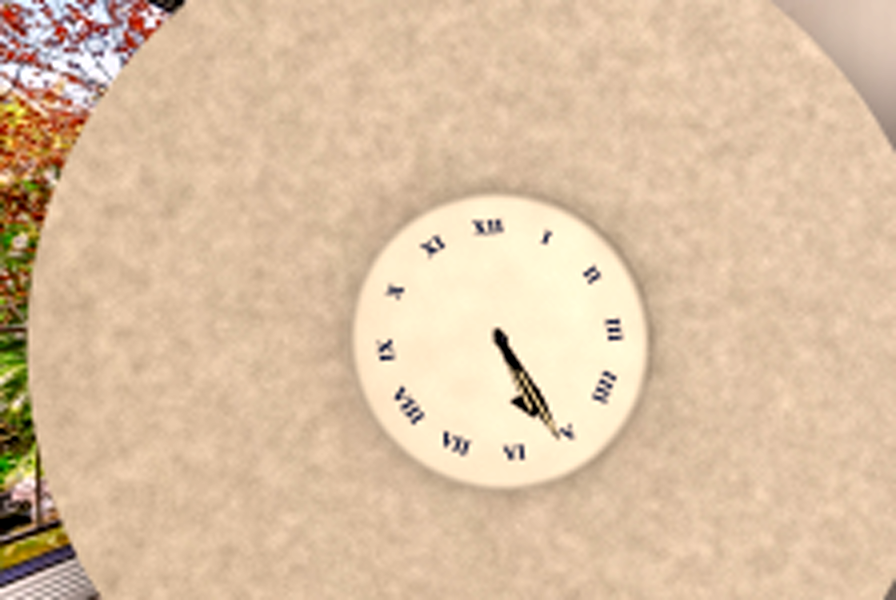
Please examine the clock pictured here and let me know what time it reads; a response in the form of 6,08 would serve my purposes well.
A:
5,26
